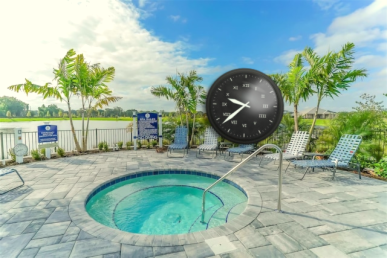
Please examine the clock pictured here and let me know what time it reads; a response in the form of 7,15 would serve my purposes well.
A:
9,38
